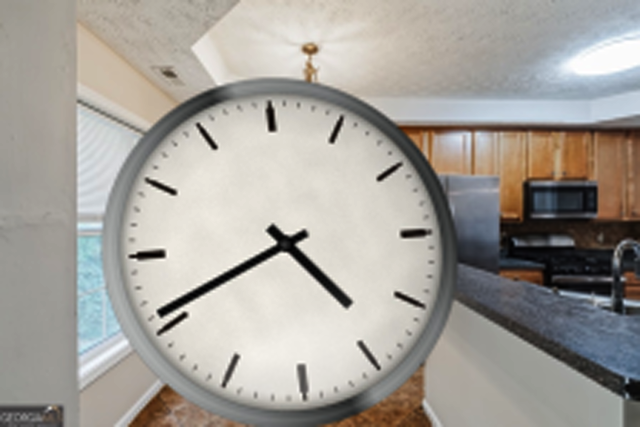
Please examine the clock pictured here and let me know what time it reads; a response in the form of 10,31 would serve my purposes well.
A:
4,41
